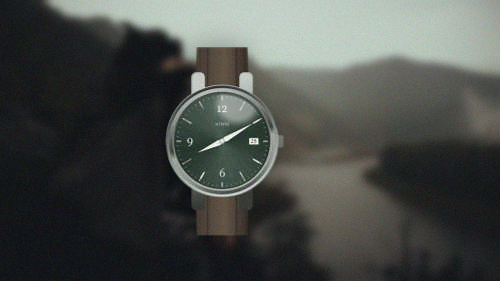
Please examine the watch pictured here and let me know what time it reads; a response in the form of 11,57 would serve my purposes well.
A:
8,10
